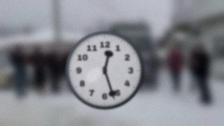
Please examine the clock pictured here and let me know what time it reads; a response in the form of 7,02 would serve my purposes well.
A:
12,27
